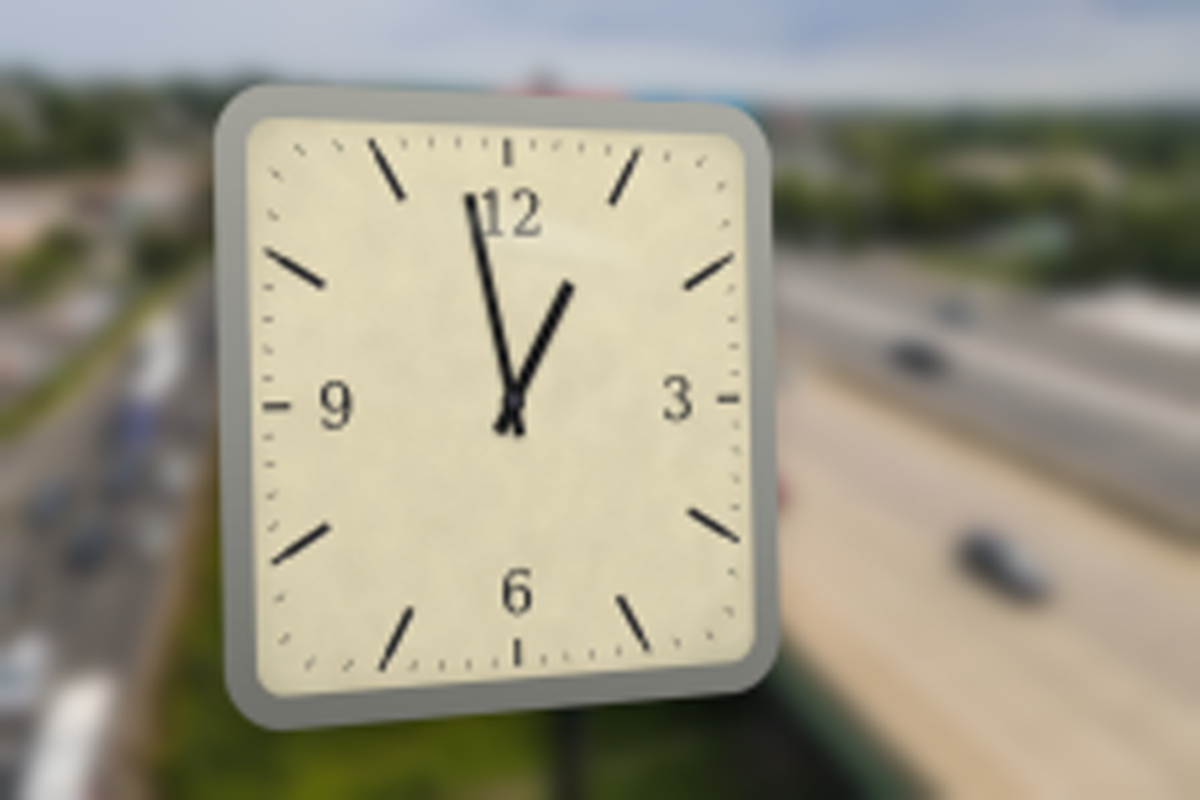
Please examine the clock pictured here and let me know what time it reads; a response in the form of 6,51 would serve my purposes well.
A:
12,58
